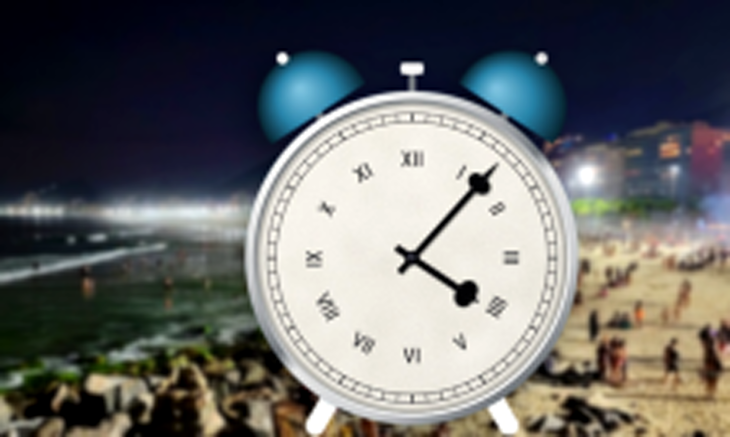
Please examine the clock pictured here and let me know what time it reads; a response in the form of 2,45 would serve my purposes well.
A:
4,07
